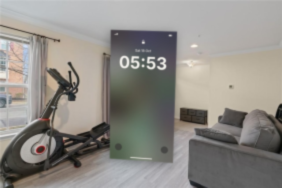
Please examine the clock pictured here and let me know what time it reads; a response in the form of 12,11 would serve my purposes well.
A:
5,53
